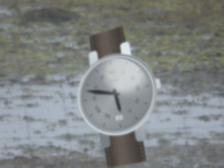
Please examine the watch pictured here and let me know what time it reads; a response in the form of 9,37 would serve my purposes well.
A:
5,48
